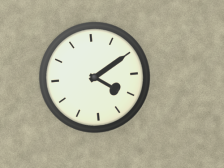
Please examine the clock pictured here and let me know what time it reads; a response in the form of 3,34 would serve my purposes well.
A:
4,10
